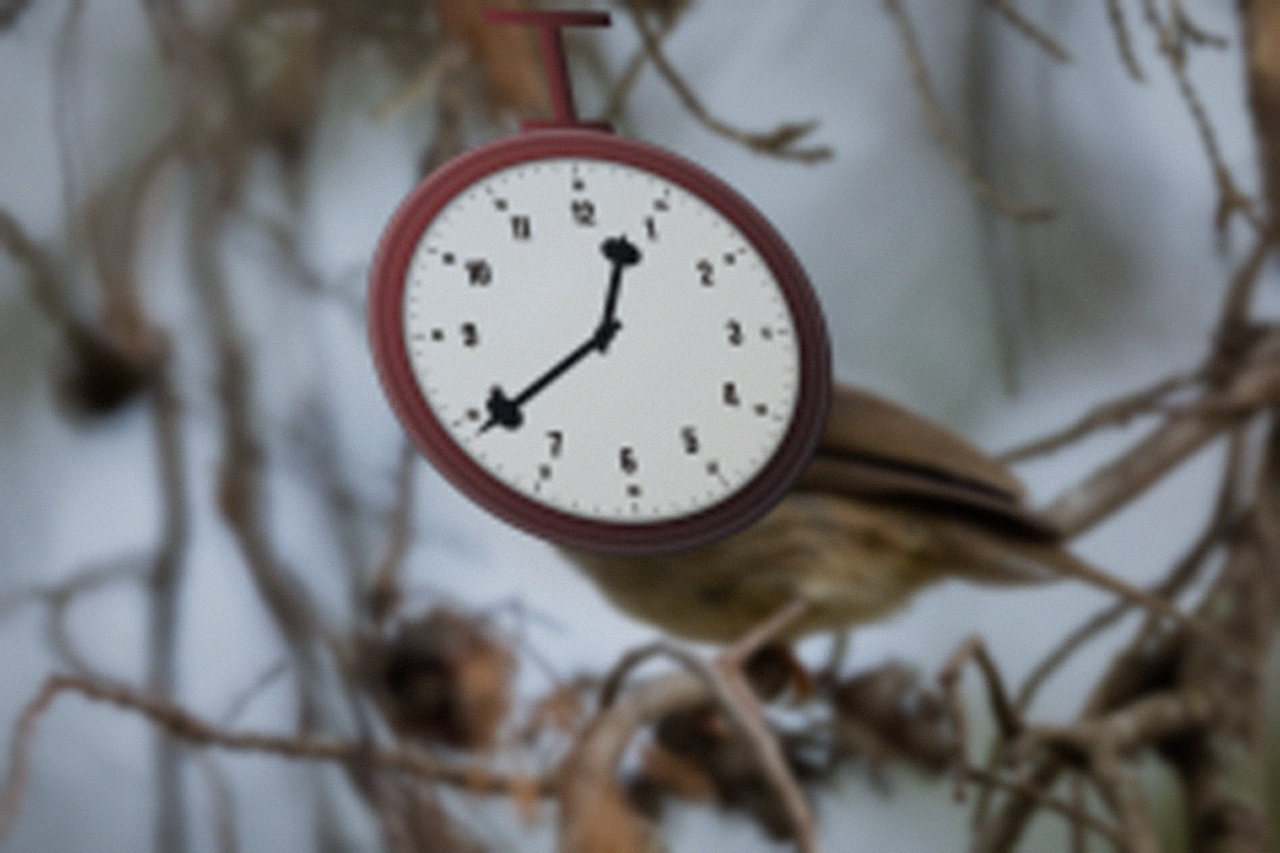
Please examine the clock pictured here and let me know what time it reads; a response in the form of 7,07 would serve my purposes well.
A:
12,39
